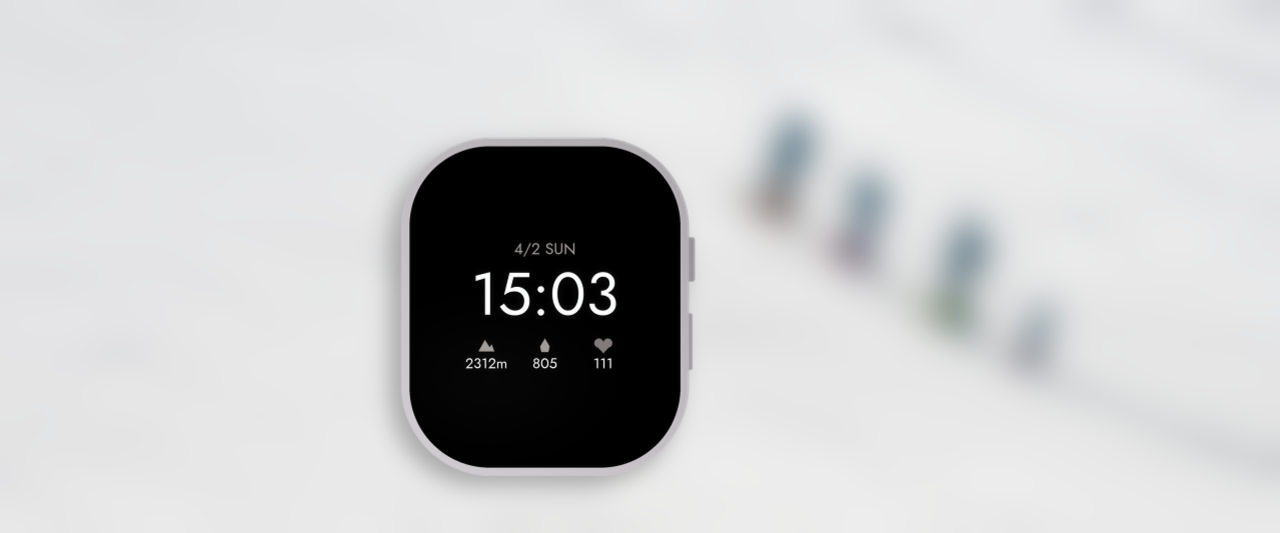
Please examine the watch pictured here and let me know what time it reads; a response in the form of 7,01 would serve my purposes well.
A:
15,03
